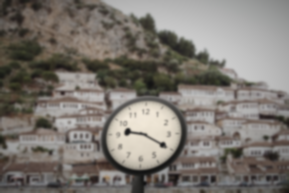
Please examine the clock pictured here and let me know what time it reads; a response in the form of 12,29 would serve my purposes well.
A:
9,20
